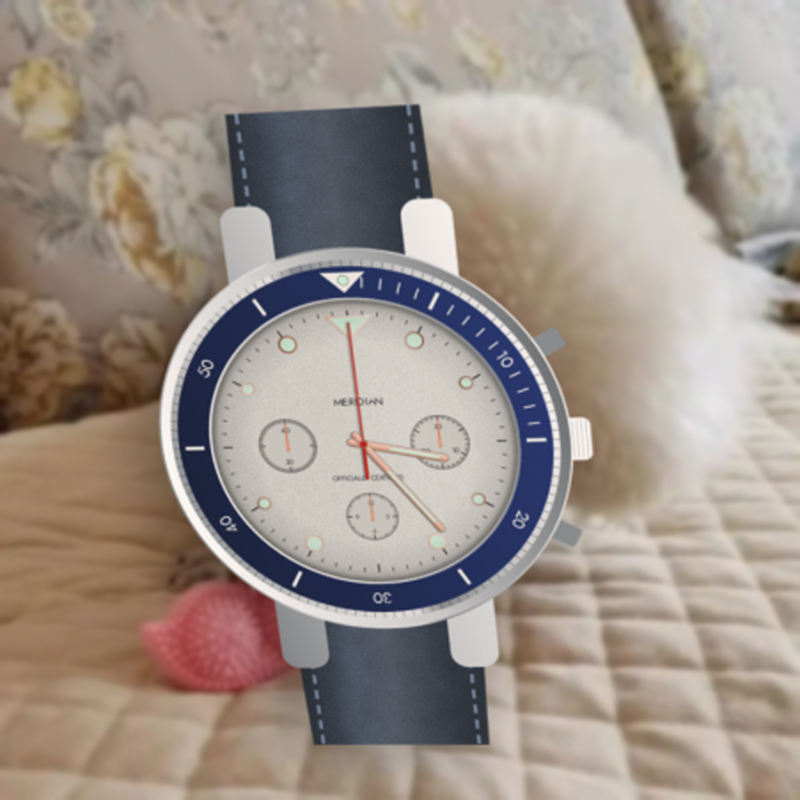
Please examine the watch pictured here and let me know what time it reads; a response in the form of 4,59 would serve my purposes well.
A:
3,24
